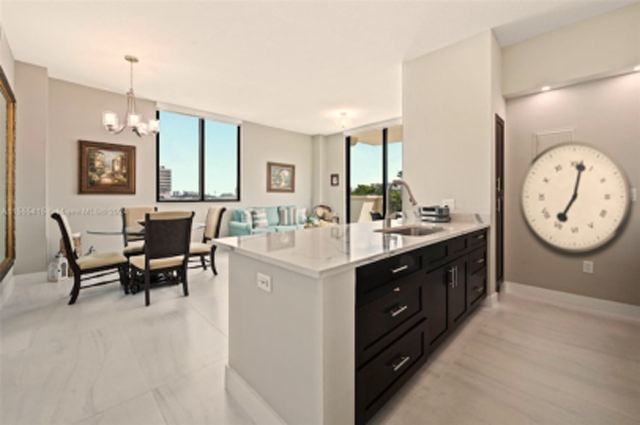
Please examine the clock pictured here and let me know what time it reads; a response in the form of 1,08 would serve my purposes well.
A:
7,02
